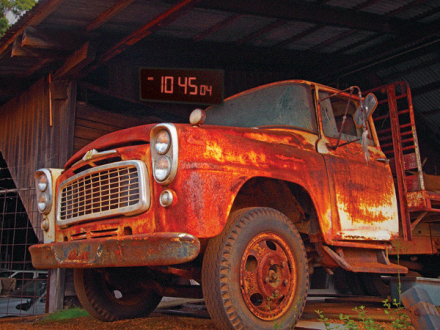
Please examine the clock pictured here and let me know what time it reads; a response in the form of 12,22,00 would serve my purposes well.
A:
10,45,04
